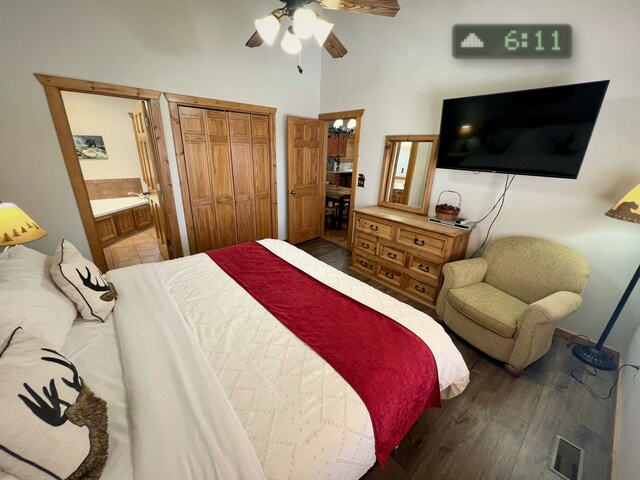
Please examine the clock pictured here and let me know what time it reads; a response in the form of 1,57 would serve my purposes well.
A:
6,11
